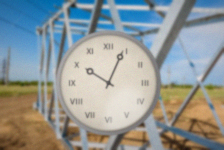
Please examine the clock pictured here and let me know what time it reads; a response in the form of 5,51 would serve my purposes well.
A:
10,04
